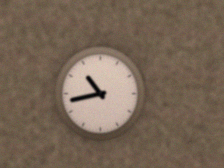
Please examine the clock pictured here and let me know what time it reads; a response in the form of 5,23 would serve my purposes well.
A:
10,43
